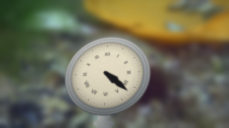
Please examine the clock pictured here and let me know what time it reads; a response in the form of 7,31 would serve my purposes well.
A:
4,22
